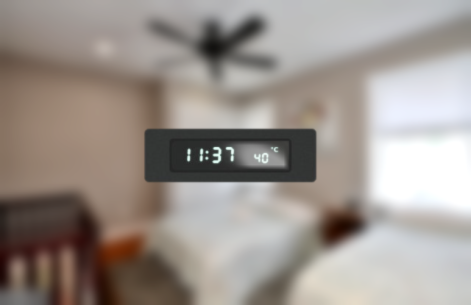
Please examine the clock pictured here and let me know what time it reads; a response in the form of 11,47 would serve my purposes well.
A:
11,37
